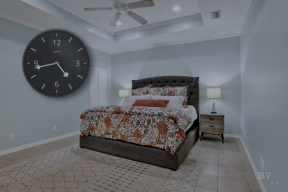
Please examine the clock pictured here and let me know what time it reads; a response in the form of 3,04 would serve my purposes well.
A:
4,43
